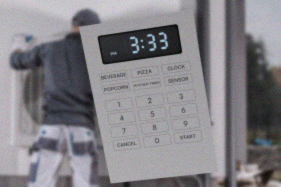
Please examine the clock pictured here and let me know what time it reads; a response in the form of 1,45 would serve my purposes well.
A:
3,33
